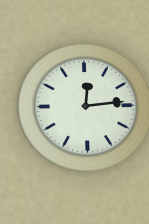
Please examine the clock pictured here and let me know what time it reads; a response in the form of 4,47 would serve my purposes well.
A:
12,14
